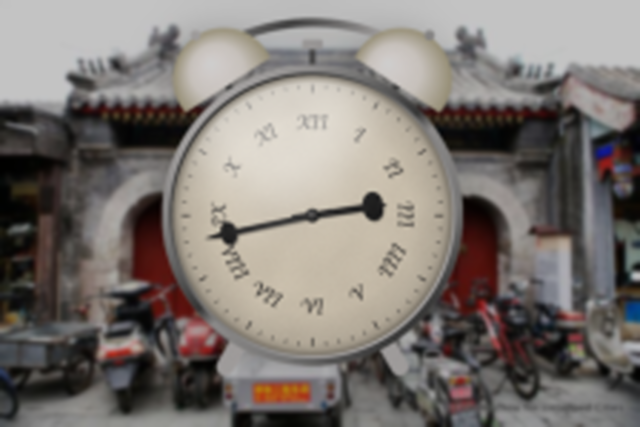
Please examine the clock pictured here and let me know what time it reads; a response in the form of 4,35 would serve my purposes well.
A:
2,43
